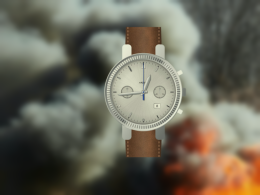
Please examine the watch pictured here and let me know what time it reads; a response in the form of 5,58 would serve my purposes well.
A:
12,44
